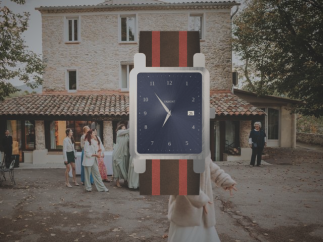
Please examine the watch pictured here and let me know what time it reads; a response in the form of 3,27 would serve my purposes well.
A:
6,54
